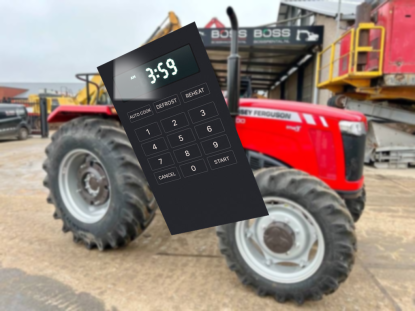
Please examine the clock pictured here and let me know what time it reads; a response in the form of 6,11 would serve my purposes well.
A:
3,59
